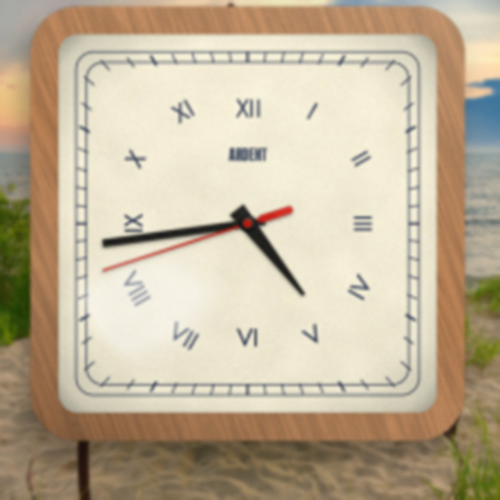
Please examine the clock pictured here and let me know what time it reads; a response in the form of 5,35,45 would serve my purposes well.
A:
4,43,42
